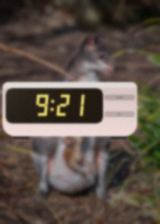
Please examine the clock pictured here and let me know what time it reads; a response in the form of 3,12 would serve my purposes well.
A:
9,21
